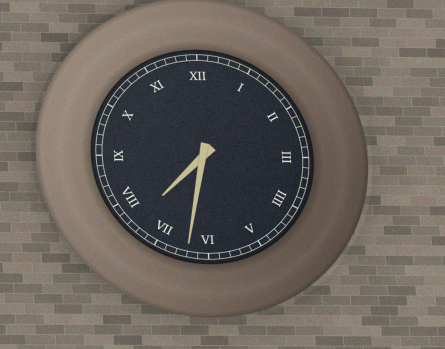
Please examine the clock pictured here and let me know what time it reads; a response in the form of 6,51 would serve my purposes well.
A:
7,32
